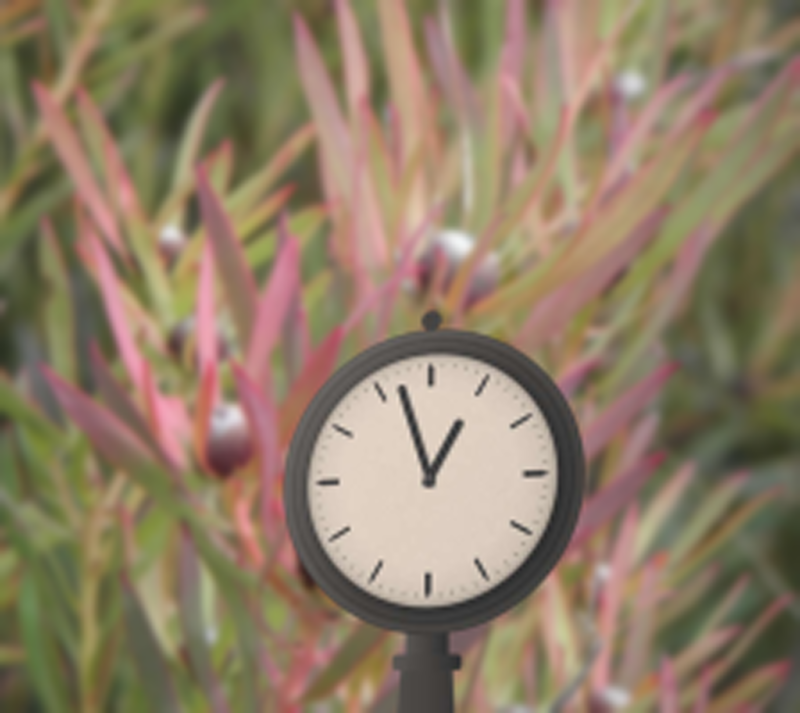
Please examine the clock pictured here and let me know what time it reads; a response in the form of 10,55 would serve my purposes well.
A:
12,57
